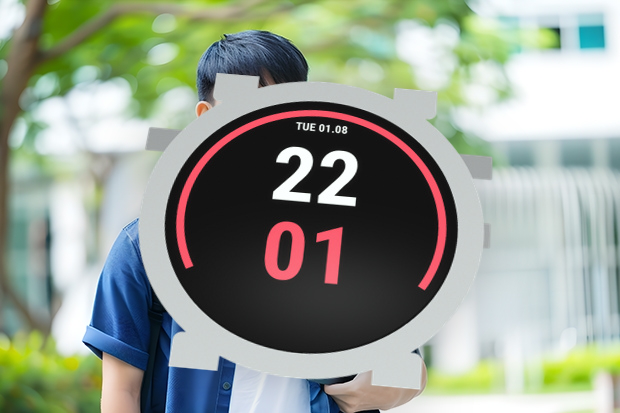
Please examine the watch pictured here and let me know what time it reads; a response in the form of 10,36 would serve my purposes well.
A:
22,01
